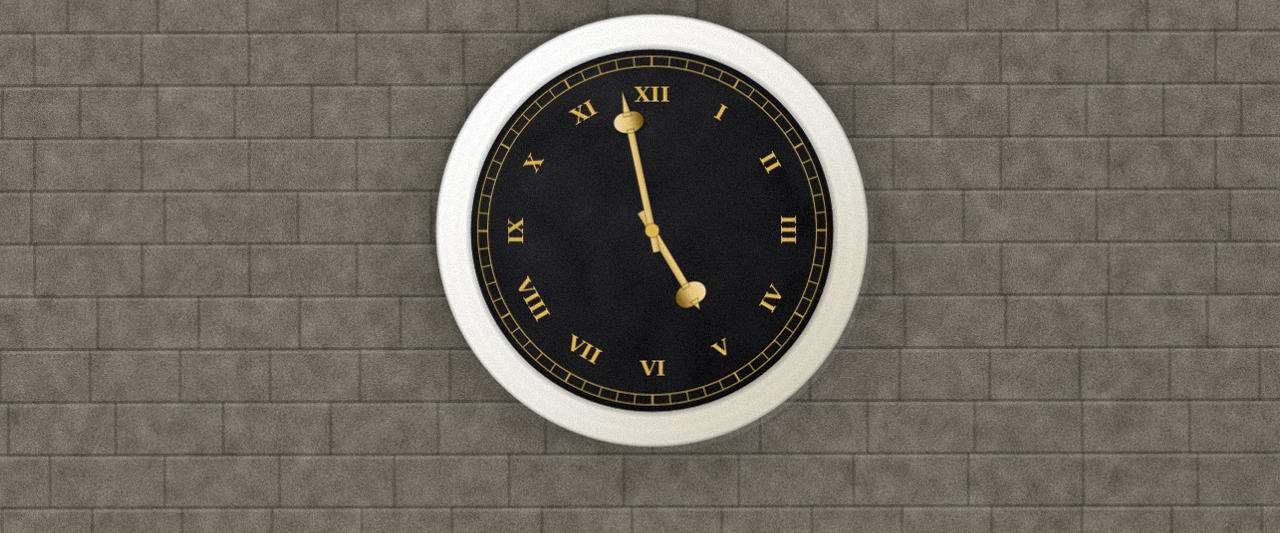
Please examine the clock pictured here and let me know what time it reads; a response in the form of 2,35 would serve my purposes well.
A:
4,58
